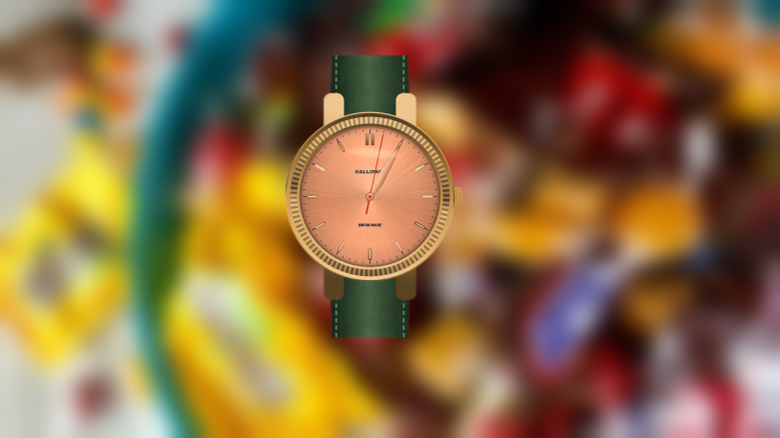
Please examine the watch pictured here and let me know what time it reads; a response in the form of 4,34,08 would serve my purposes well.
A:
1,05,02
